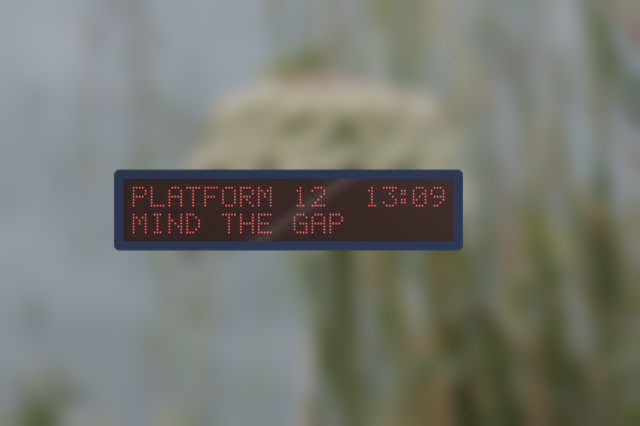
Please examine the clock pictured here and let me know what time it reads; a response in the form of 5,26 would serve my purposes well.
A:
13,09
